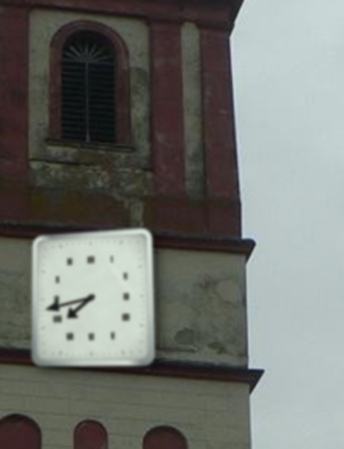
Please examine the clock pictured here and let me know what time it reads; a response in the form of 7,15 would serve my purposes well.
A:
7,43
